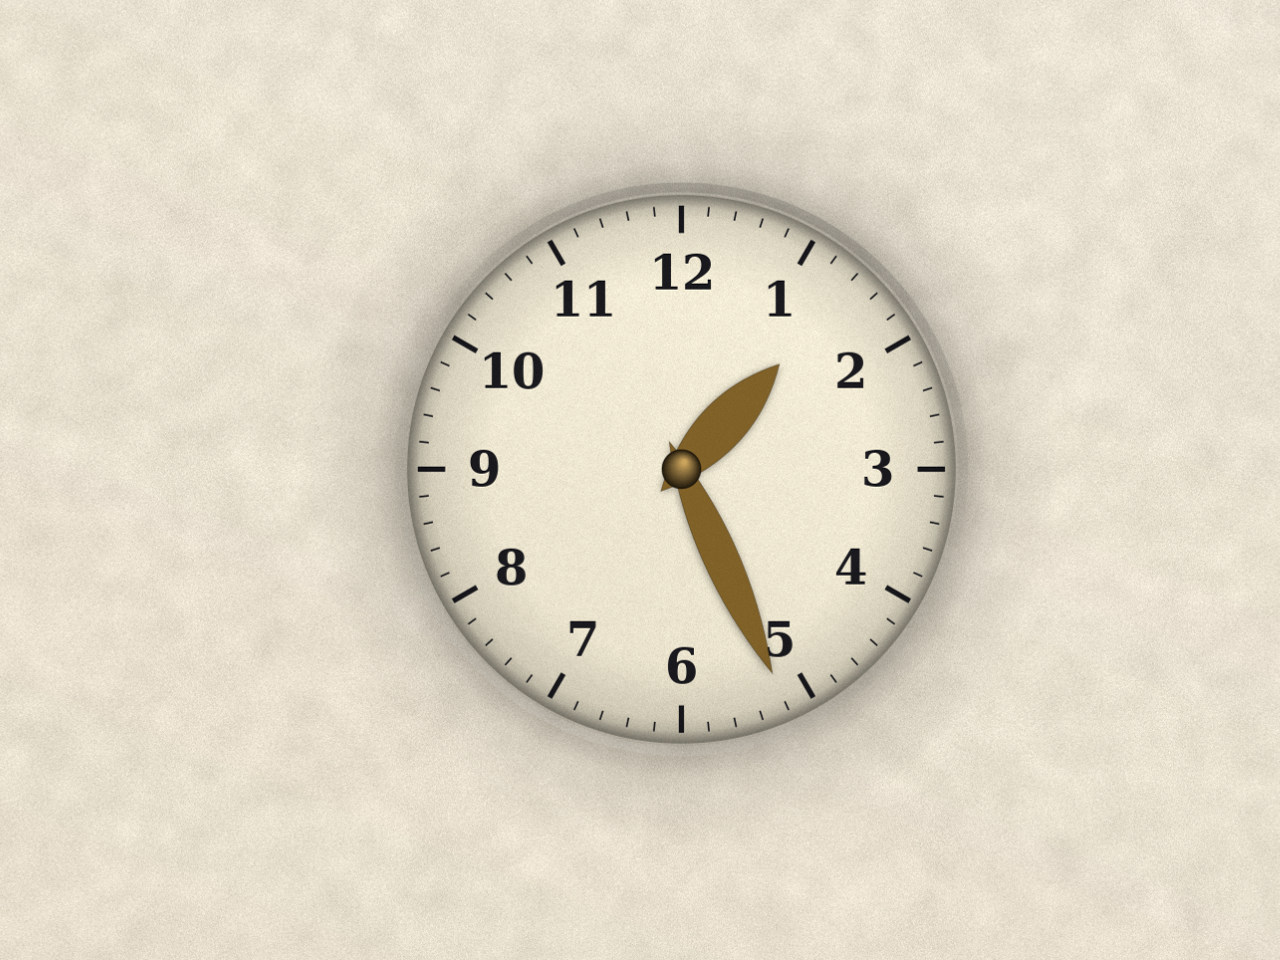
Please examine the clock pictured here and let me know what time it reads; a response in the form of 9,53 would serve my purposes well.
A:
1,26
